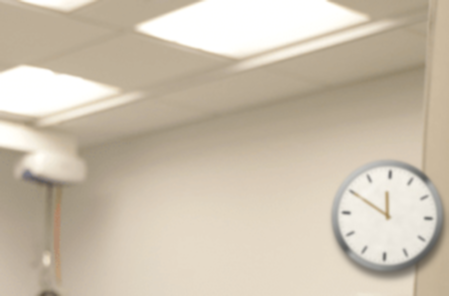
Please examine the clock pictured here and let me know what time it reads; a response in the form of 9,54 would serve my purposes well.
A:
11,50
